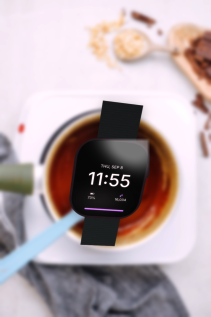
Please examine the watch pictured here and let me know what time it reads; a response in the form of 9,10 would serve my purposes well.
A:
11,55
